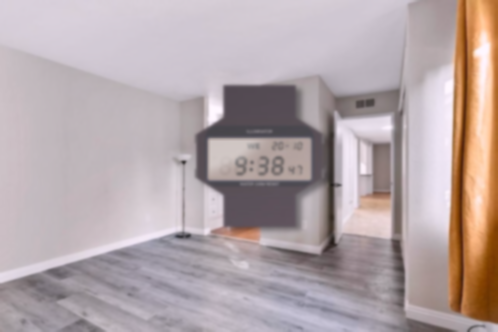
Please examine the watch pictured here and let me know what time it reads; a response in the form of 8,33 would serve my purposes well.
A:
9,38
